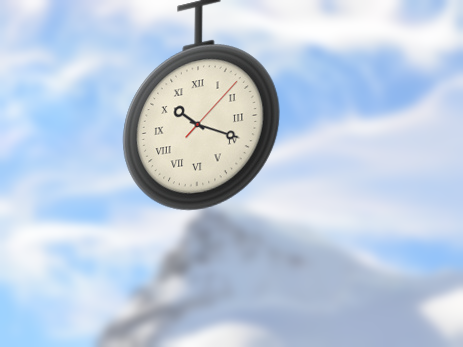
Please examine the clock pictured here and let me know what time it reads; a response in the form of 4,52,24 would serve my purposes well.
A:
10,19,08
